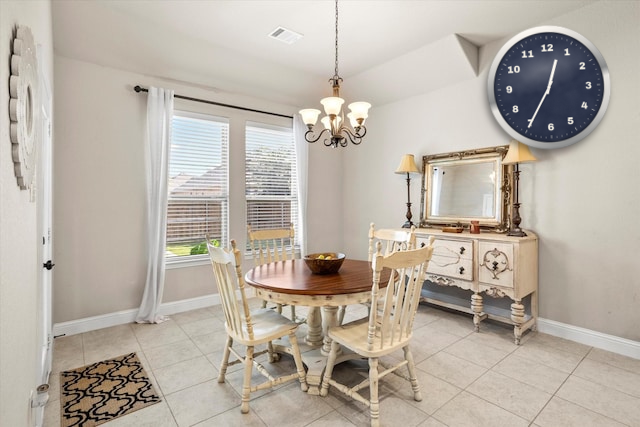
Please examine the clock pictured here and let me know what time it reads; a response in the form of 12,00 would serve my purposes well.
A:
12,35
